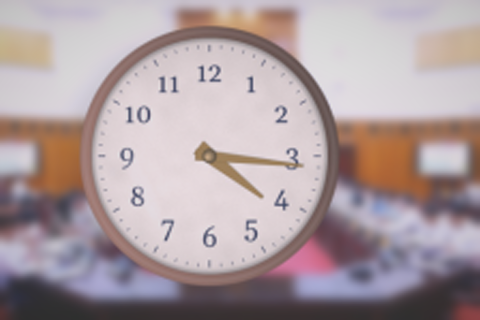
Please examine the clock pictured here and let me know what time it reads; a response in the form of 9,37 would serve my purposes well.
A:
4,16
